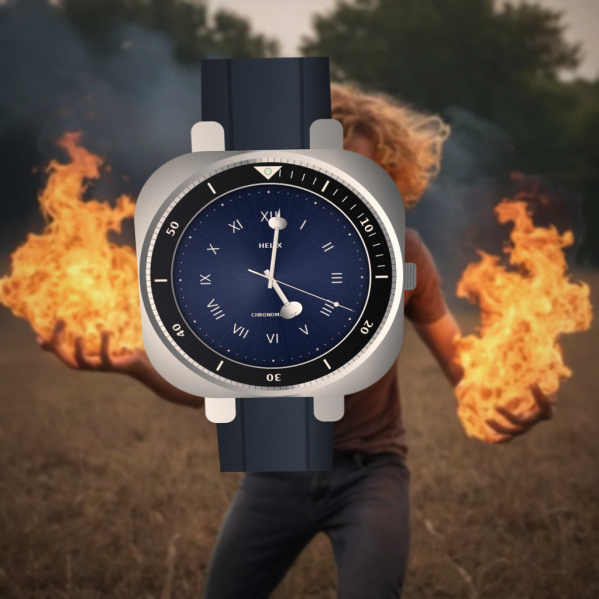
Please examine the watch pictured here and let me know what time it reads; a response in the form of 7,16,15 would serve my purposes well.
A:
5,01,19
